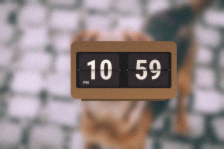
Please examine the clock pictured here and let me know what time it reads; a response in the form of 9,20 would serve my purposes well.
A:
10,59
